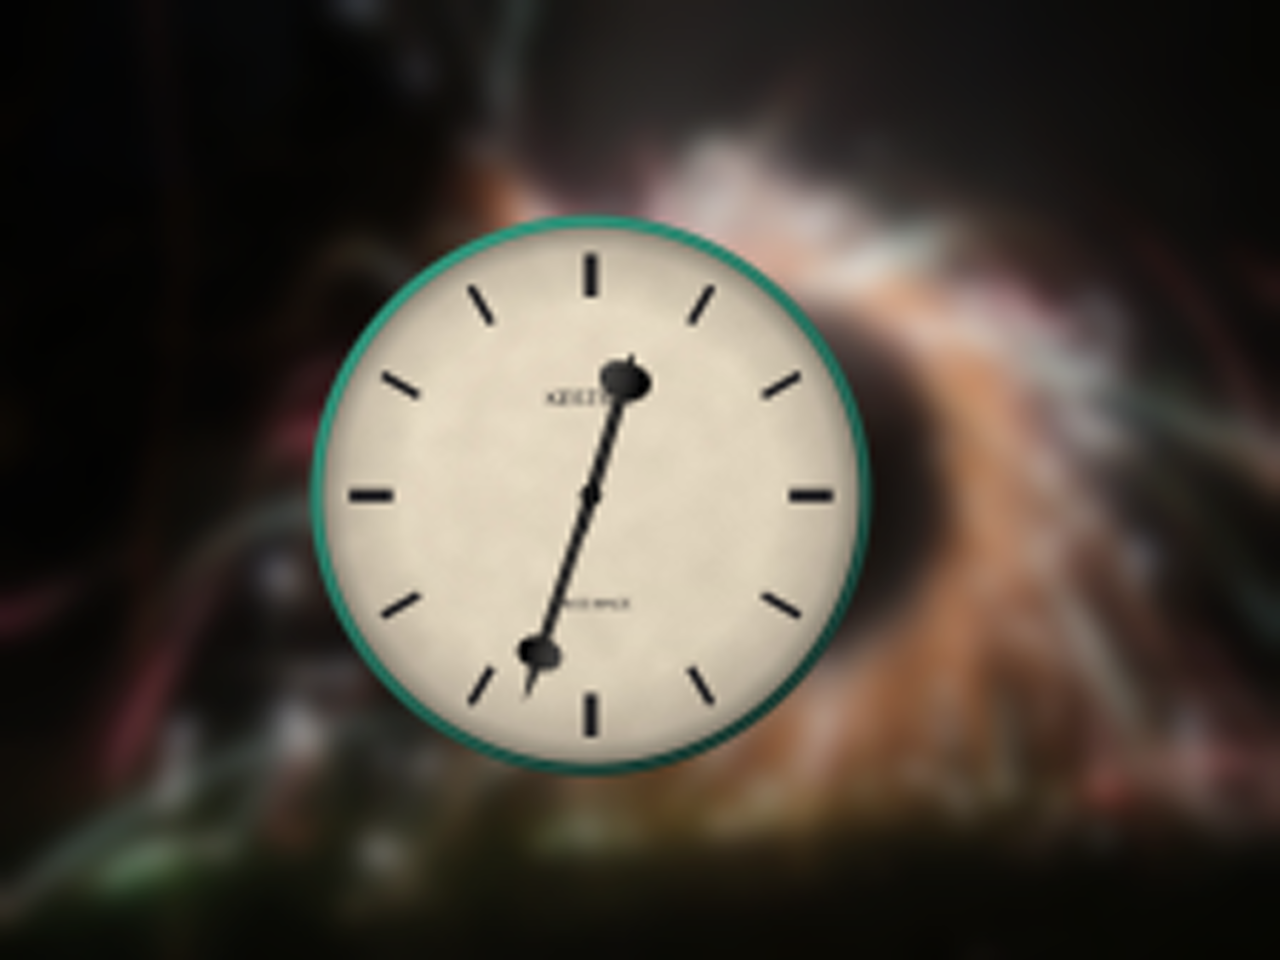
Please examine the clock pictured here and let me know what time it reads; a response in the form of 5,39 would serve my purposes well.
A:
12,33
